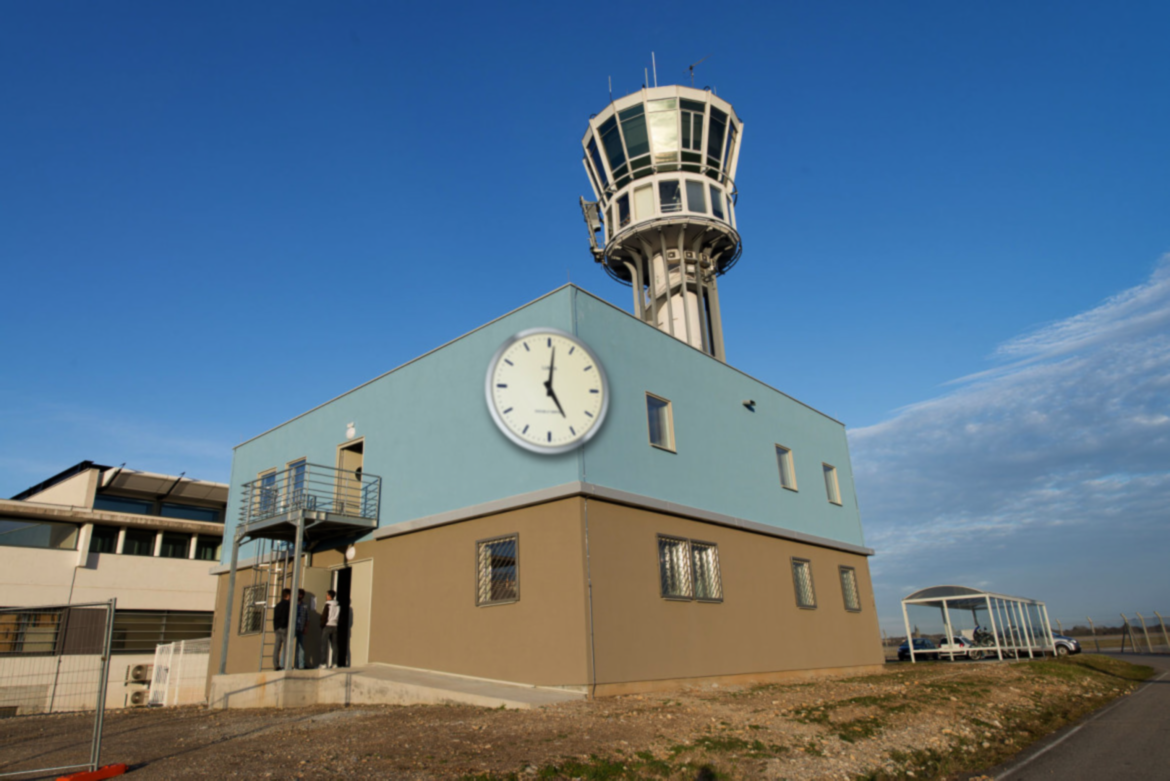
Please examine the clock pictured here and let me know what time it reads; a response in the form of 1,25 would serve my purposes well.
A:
5,01
